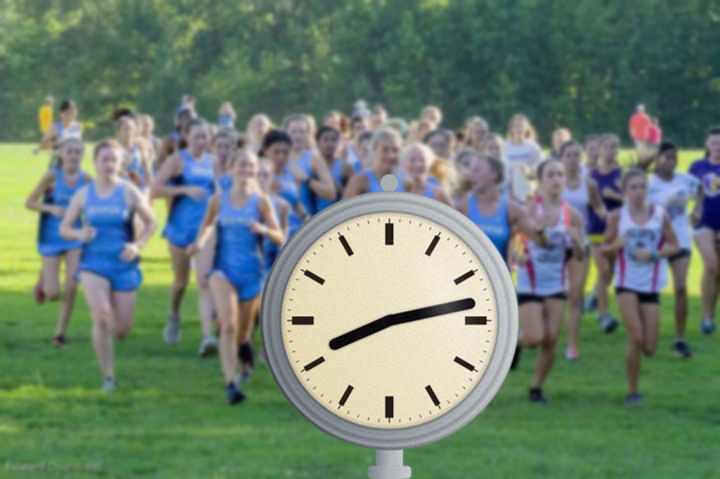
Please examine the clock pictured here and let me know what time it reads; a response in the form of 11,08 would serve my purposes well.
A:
8,13
